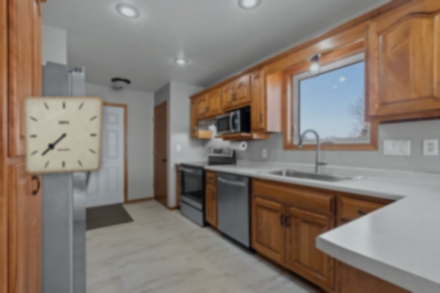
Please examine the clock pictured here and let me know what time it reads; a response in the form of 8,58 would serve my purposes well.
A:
7,38
